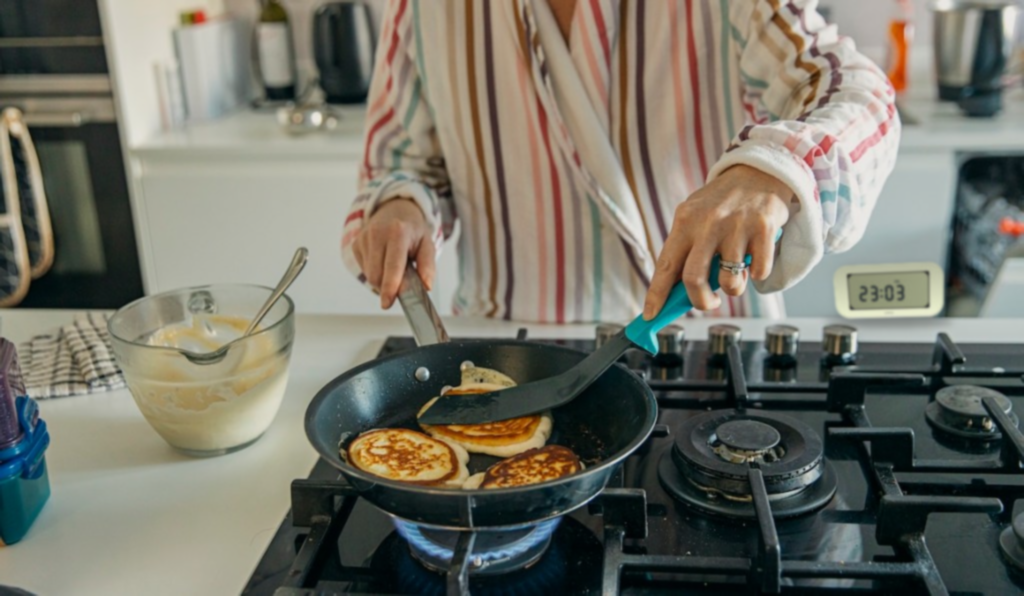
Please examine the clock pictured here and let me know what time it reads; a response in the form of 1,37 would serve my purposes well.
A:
23,03
